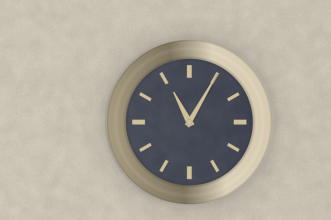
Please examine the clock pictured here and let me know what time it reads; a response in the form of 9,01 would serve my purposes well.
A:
11,05
